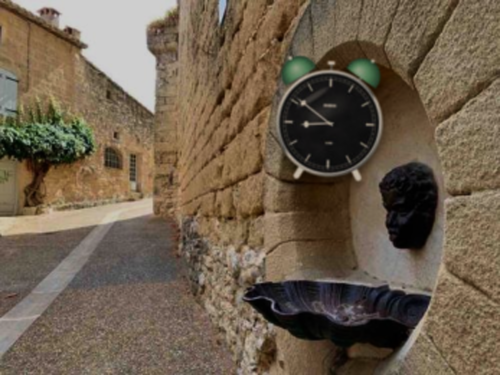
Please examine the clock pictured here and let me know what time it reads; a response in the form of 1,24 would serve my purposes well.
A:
8,51
